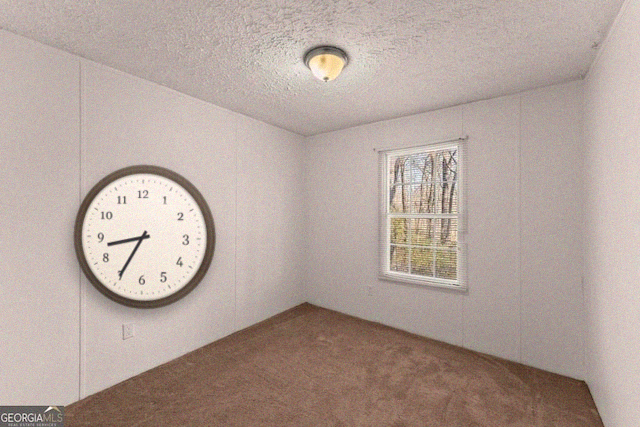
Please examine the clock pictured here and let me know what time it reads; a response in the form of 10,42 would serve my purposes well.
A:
8,35
